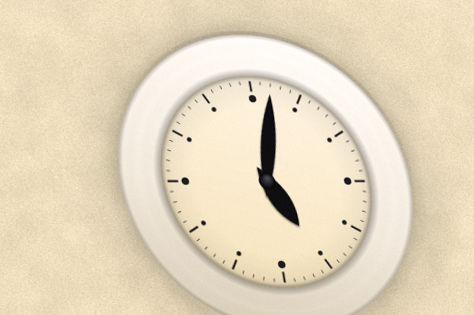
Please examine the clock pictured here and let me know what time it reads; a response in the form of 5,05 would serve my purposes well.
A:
5,02
